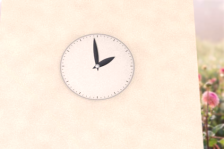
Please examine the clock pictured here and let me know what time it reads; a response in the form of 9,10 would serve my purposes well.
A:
1,59
